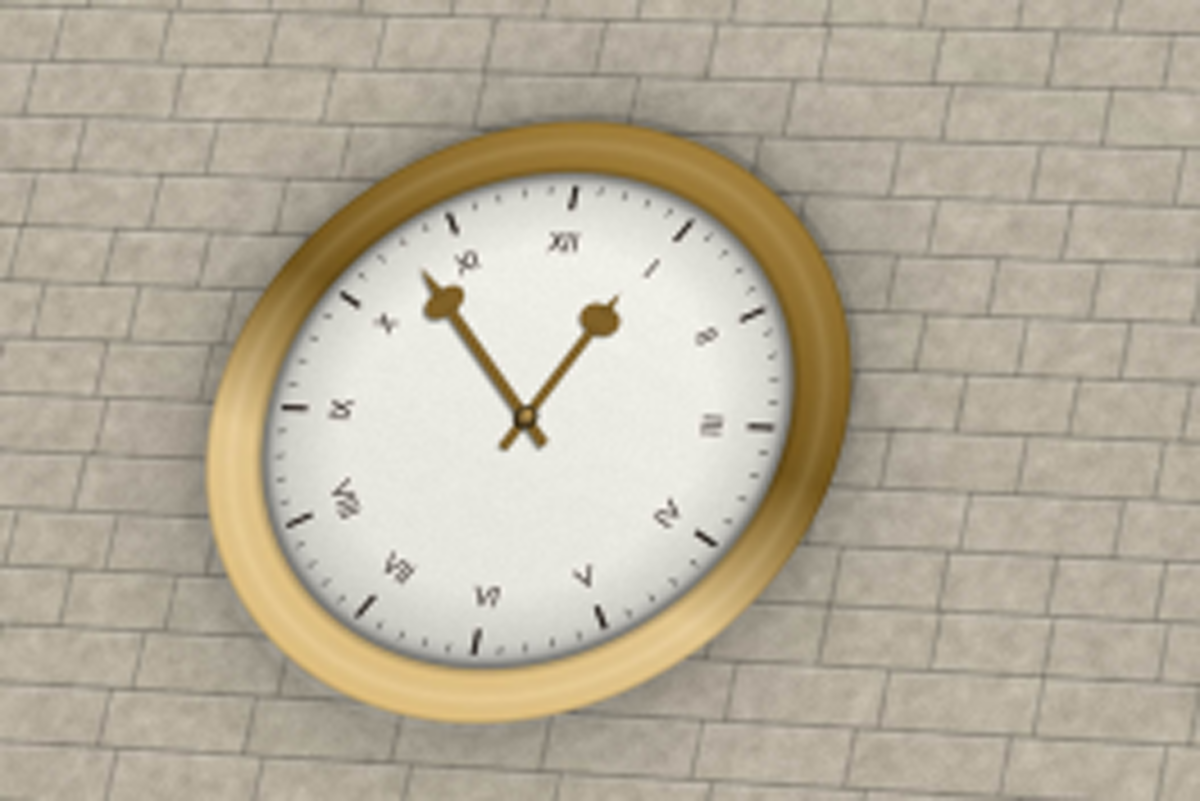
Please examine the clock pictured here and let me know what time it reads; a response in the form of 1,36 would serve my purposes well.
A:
12,53
